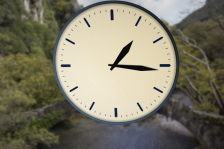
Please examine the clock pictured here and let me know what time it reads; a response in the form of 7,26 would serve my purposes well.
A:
1,16
